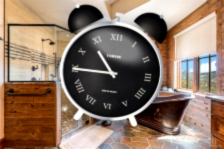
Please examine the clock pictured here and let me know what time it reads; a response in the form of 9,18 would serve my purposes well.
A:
10,45
